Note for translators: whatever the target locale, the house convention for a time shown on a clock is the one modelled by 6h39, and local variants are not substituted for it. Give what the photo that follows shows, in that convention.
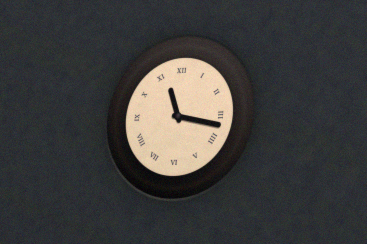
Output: 11h17
